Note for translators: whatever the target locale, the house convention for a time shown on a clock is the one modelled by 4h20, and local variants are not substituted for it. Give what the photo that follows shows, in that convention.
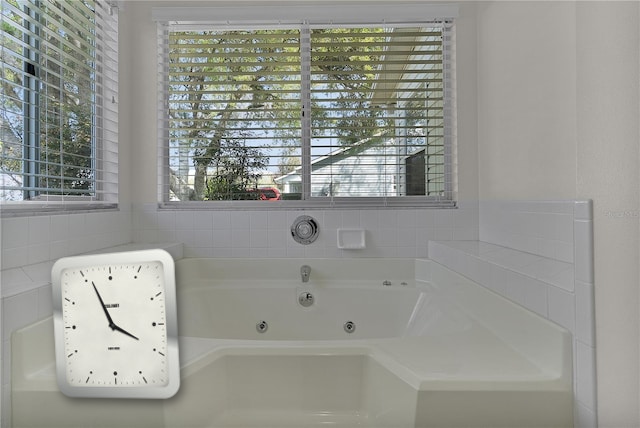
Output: 3h56
